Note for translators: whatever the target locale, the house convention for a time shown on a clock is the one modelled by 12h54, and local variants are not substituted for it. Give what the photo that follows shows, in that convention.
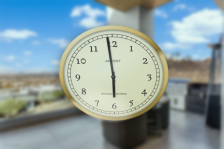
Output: 5h59
